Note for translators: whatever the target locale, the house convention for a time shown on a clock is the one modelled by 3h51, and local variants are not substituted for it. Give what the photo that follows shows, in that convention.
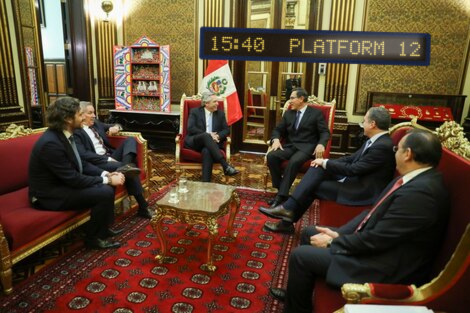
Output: 15h40
